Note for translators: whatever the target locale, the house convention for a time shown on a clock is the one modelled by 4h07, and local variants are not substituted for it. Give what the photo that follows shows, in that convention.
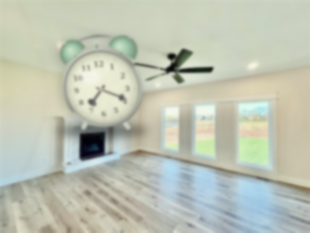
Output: 7h19
